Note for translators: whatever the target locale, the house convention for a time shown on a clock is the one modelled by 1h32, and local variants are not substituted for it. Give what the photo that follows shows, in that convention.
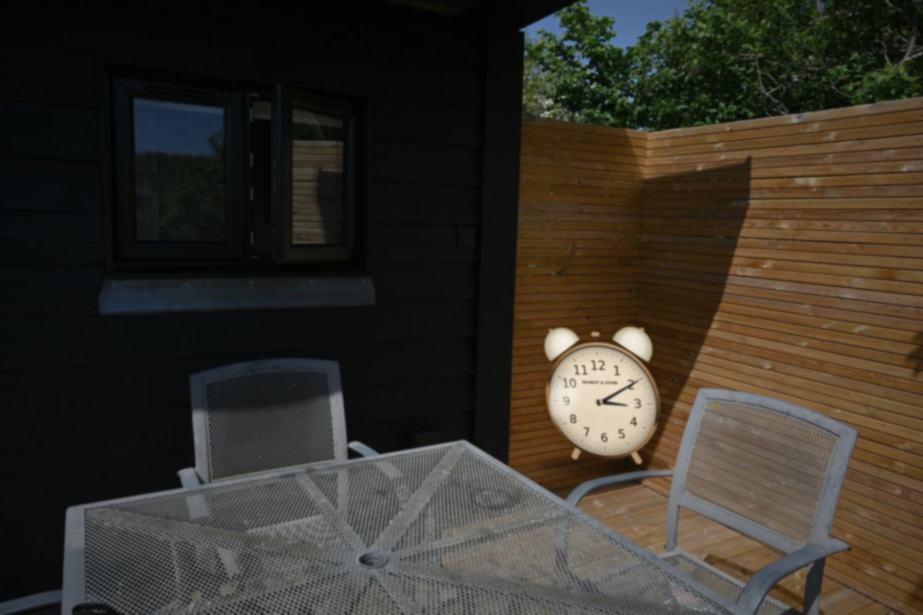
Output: 3h10
